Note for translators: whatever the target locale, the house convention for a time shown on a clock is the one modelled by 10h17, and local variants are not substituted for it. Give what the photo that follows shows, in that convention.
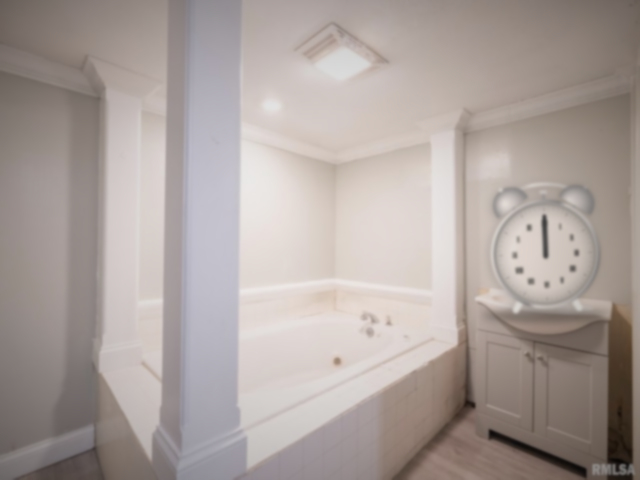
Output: 12h00
